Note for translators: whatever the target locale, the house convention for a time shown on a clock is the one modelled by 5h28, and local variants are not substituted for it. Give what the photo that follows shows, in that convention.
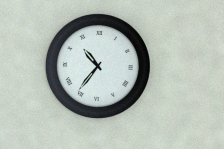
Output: 10h36
